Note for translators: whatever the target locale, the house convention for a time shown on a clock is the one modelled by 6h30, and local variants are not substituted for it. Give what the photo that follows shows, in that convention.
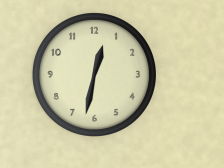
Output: 12h32
